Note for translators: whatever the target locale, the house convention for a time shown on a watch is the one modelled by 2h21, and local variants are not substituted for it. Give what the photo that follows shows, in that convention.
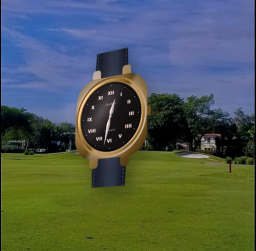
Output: 12h32
